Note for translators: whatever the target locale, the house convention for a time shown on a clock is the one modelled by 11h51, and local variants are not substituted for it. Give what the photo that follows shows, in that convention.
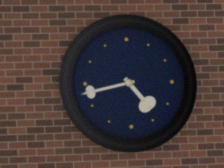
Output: 4h43
